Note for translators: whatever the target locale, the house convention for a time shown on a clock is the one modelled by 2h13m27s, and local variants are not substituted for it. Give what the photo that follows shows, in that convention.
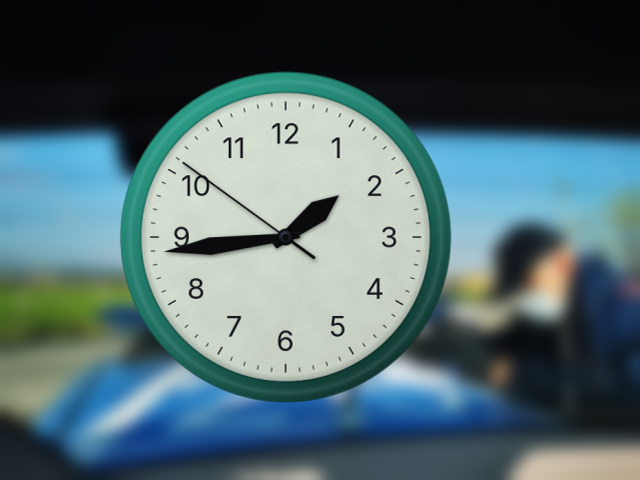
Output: 1h43m51s
